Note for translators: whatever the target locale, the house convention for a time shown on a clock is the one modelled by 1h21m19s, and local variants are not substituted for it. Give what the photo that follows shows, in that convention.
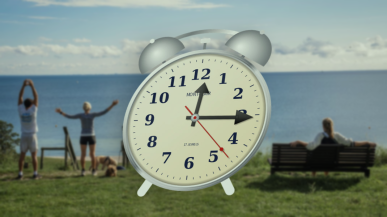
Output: 12h15m23s
